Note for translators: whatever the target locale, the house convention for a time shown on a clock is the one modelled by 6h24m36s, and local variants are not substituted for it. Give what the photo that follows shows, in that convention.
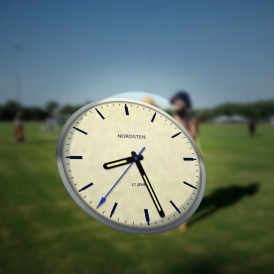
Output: 8h27m37s
